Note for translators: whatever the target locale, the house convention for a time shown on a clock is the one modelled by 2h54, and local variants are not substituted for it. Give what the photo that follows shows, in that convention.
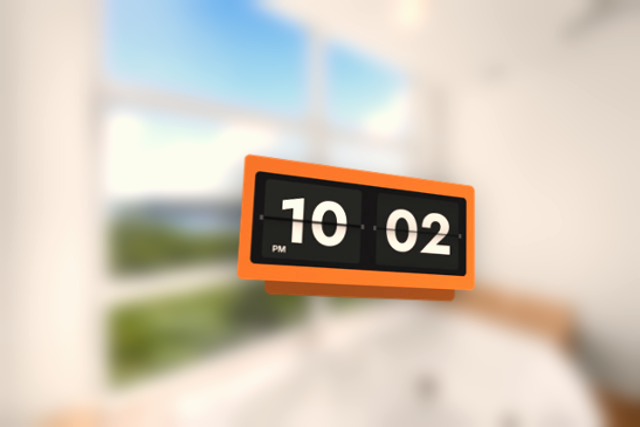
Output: 10h02
